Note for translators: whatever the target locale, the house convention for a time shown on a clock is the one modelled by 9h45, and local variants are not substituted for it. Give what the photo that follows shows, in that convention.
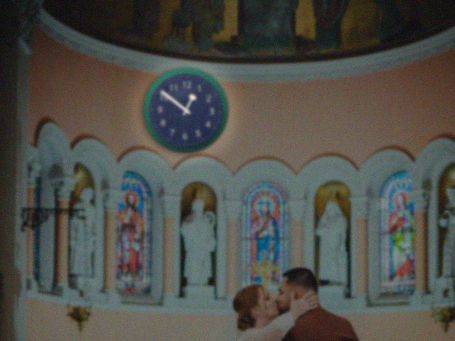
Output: 12h51
